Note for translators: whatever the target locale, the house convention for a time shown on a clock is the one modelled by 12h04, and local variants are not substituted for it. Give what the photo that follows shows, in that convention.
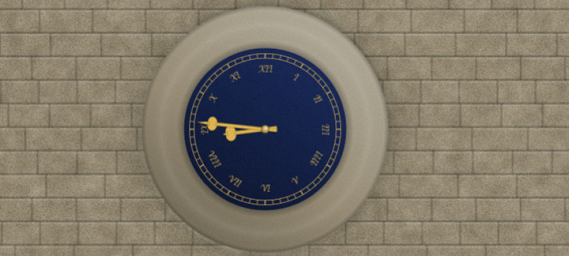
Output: 8h46
